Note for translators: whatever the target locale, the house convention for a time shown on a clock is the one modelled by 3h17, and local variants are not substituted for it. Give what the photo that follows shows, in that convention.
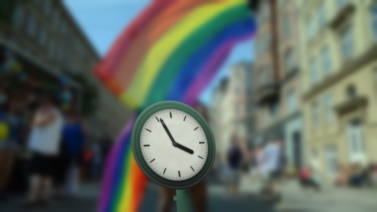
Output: 3h56
